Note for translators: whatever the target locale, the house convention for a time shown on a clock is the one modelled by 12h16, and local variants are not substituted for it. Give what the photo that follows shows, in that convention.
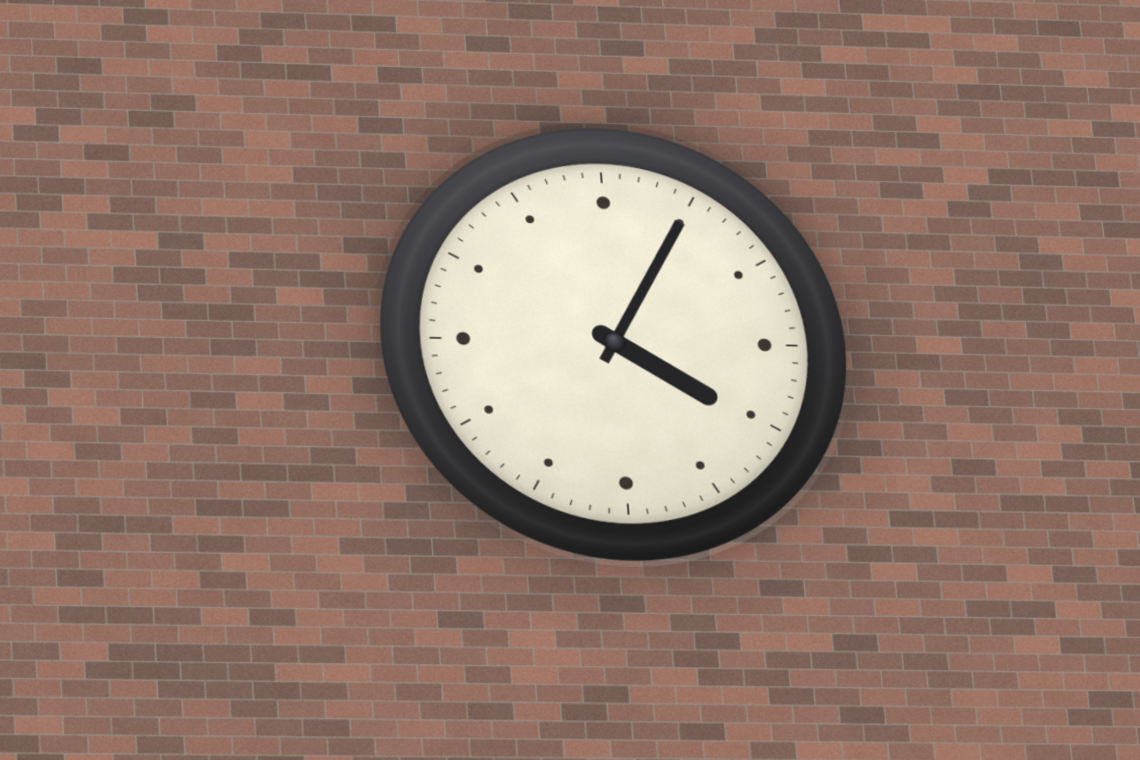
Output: 4h05
